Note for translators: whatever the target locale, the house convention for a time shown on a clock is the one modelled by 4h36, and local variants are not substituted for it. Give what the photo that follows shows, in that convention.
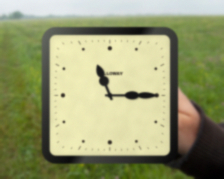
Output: 11h15
